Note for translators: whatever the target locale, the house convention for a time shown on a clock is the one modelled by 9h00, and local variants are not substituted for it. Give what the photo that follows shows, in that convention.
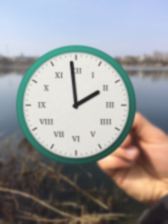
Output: 1h59
